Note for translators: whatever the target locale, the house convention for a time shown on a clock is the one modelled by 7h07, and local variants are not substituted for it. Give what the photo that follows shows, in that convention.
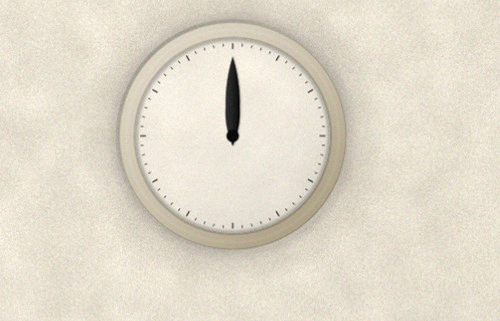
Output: 12h00
